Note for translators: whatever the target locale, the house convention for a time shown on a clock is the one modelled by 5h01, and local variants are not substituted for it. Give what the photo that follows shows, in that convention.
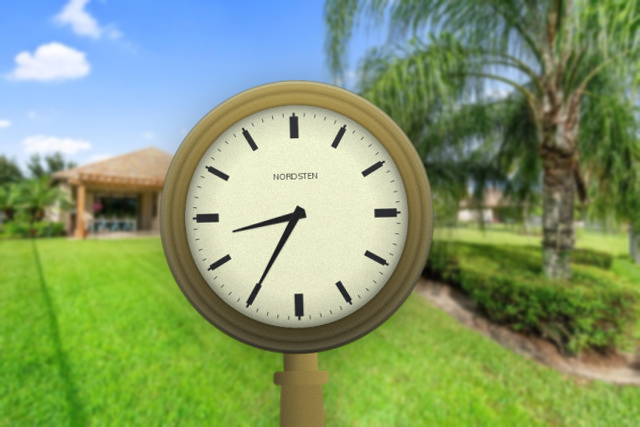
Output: 8h35
